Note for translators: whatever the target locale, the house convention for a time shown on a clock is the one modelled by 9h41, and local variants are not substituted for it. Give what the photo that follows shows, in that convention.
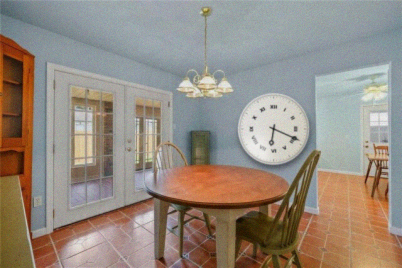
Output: 6h19
